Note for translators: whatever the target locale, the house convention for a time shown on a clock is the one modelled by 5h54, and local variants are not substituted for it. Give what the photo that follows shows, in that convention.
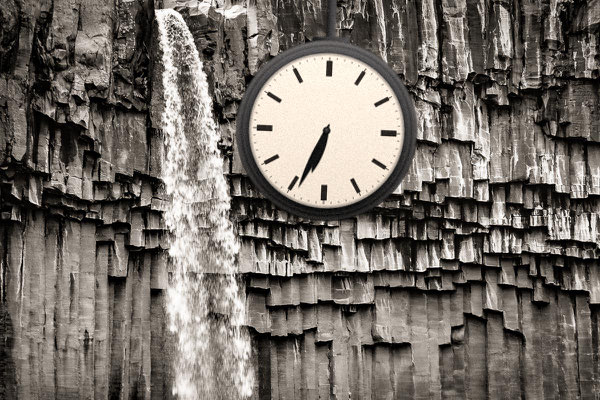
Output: 6h34
